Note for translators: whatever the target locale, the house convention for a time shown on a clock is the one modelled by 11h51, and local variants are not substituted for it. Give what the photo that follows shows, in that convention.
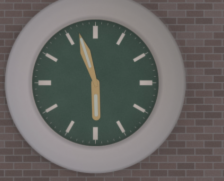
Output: 5h57
